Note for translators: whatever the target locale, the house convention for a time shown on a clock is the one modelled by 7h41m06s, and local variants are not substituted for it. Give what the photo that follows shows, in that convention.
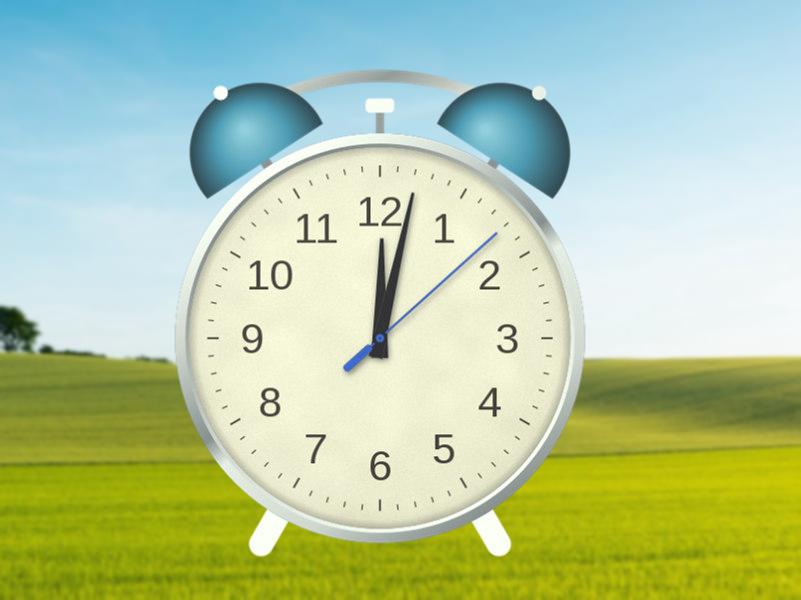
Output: 12h02m08s
